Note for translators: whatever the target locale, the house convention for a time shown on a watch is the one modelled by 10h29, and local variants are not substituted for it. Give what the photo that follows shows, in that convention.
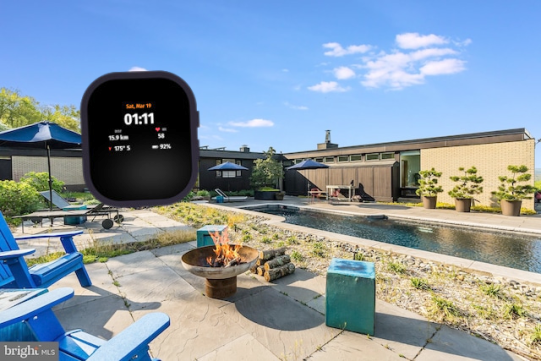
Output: 1h11
